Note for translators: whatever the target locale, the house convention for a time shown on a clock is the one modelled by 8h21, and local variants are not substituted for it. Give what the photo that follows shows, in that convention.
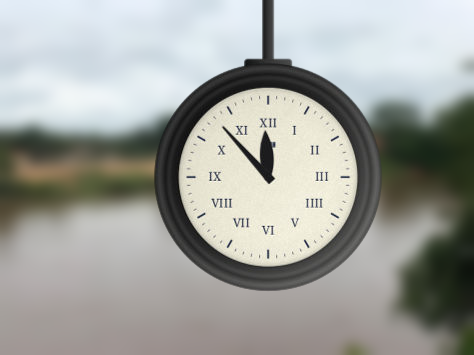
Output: 11h53
